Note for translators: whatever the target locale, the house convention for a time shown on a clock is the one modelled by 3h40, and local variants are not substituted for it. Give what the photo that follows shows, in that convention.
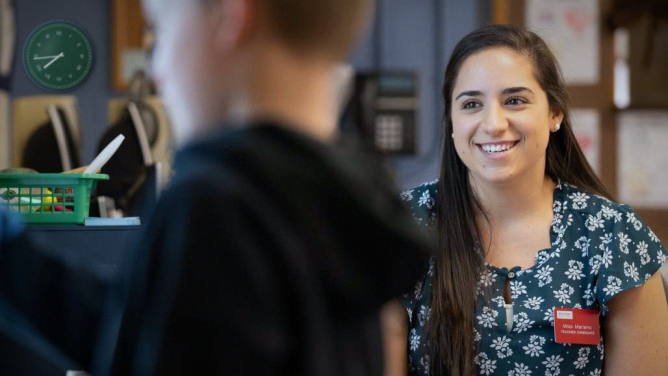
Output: 7h44
